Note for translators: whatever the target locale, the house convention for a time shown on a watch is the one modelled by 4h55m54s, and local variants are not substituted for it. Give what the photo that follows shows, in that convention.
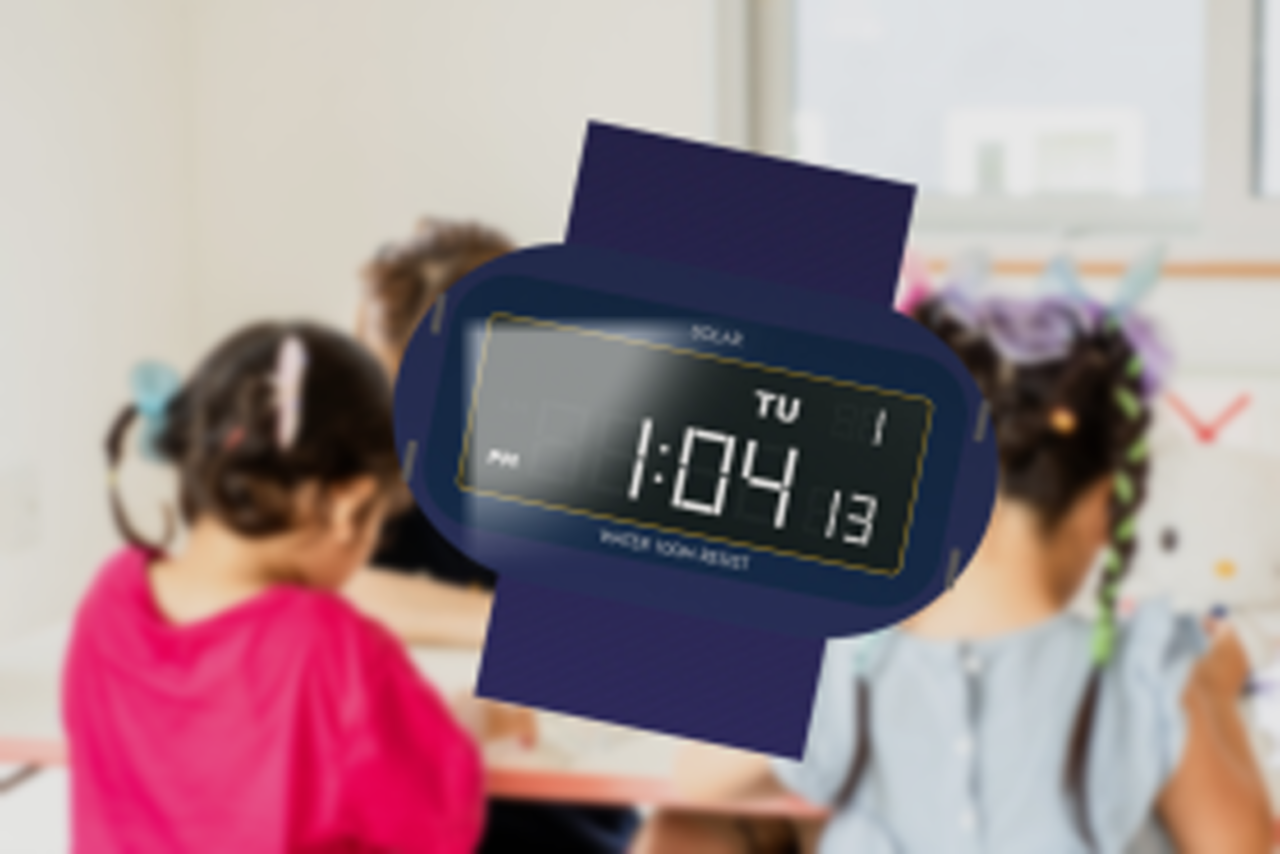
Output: 1h04m13s
